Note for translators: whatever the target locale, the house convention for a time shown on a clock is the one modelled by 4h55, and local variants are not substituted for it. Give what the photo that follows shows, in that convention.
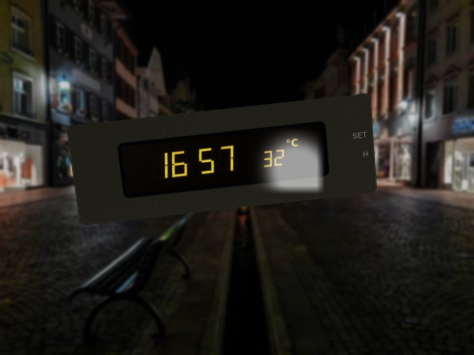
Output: 16h57
